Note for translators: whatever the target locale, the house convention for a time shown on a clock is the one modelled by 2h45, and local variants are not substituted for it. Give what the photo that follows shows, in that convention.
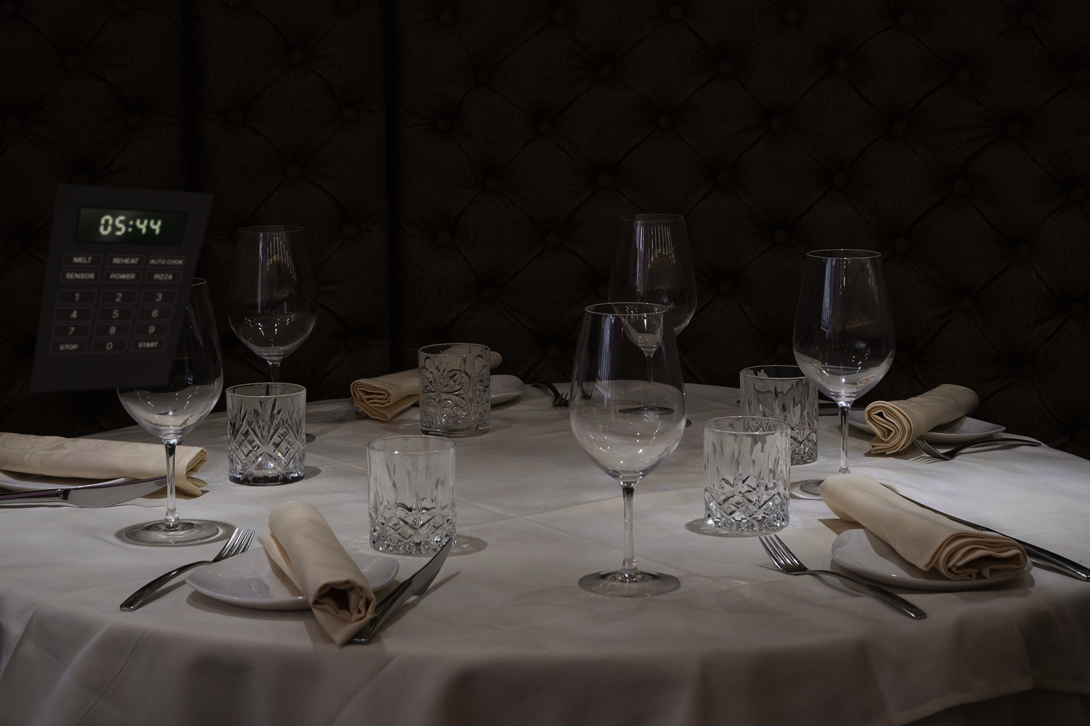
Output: 5h44
